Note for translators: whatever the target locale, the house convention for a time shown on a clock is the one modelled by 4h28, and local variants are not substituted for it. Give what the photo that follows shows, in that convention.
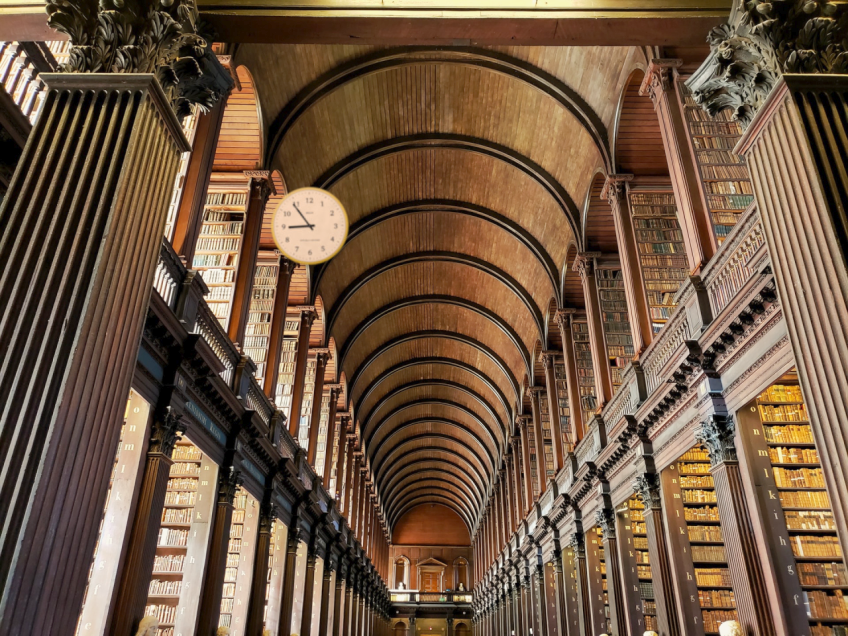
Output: 8h54
